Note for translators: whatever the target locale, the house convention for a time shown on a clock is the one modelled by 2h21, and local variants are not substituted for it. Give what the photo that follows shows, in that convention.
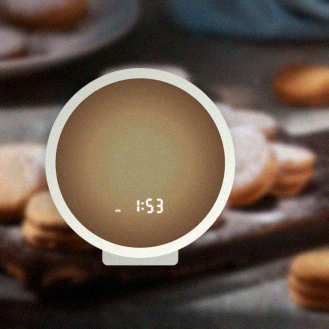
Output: 1h53
